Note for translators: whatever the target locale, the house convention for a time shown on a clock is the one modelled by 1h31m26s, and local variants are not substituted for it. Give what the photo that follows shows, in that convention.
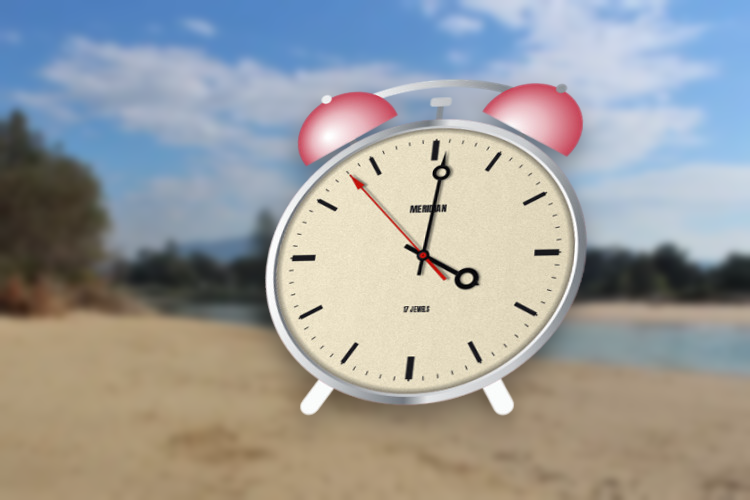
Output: 4h00m53s
